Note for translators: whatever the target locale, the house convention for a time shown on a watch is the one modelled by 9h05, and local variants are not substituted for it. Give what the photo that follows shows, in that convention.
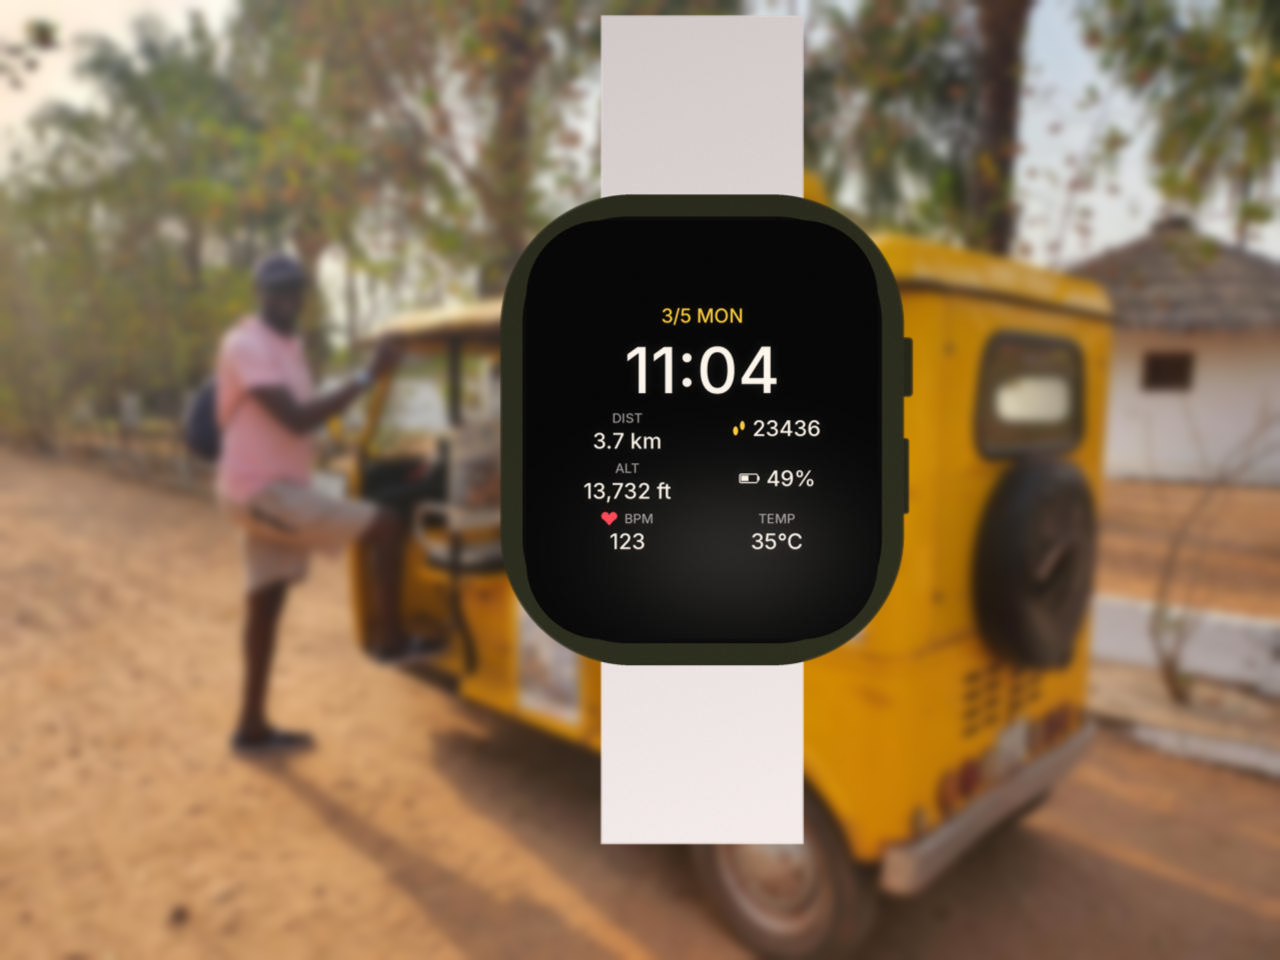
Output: 11h04
